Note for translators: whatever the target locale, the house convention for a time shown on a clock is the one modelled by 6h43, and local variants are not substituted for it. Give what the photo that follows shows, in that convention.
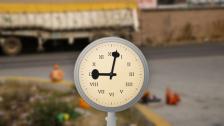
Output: 9h02
